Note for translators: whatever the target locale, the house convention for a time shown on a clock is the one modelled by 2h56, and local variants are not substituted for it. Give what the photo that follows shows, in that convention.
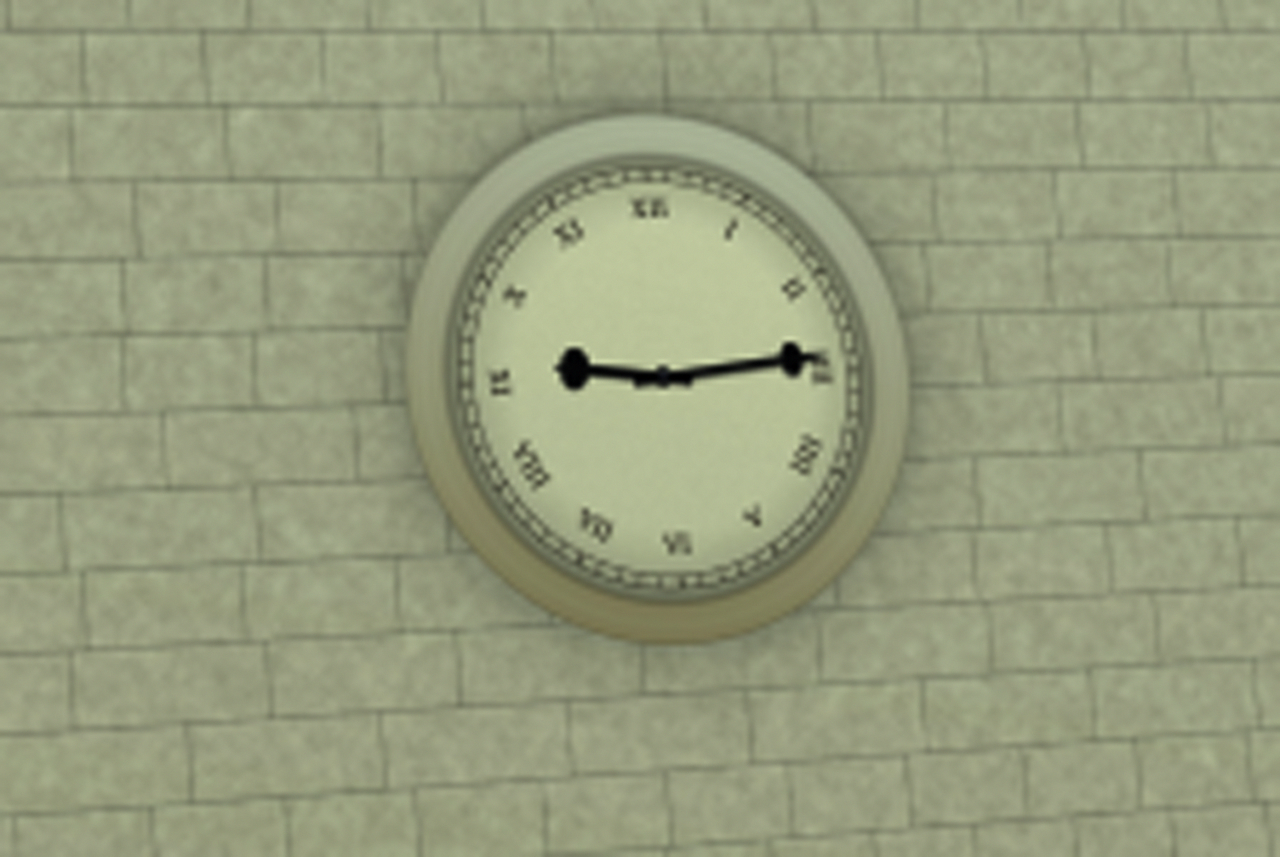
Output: 9h14
